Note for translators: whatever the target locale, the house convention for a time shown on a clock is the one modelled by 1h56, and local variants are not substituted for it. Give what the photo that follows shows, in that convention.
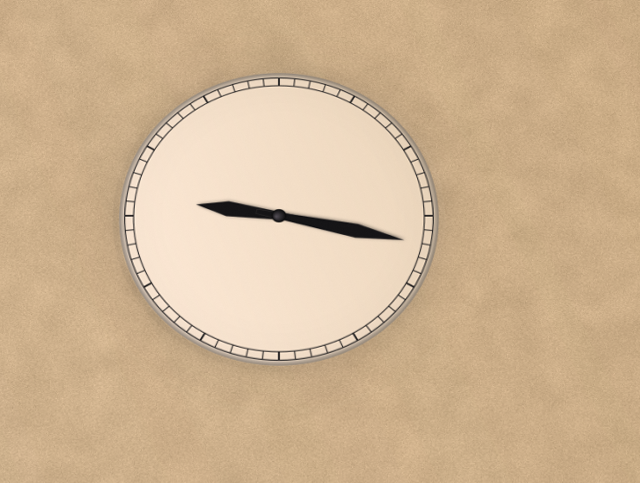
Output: 9h17
